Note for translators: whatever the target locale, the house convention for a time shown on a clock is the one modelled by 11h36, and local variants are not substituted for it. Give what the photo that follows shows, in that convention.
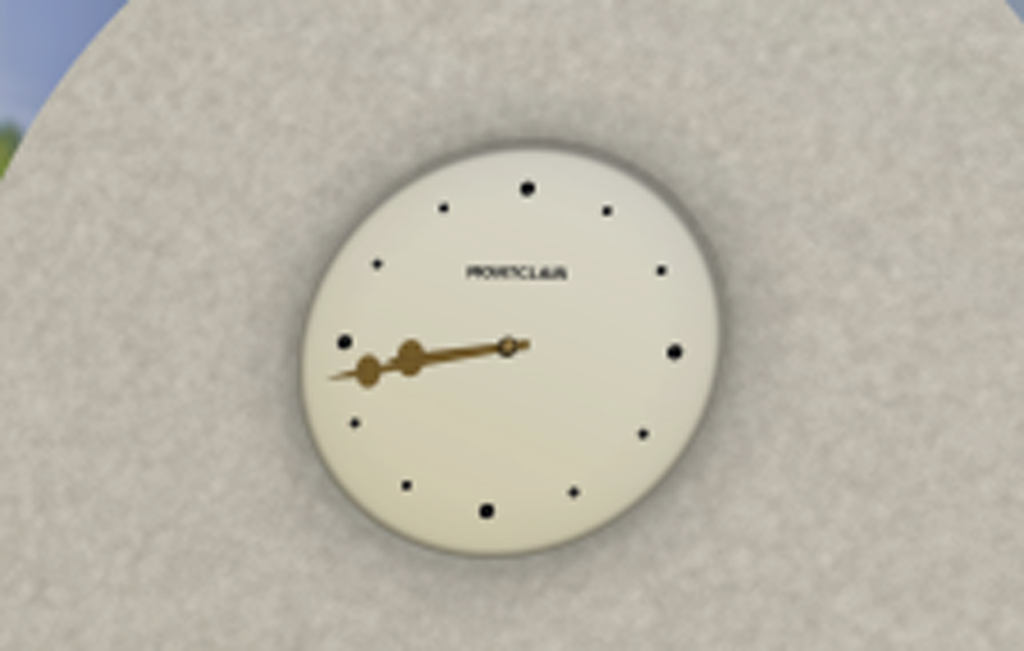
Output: 8h43
